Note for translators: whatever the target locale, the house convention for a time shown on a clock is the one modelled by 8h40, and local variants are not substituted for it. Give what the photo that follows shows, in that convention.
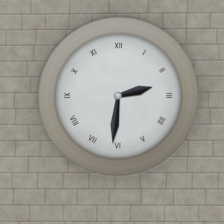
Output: 2h31
